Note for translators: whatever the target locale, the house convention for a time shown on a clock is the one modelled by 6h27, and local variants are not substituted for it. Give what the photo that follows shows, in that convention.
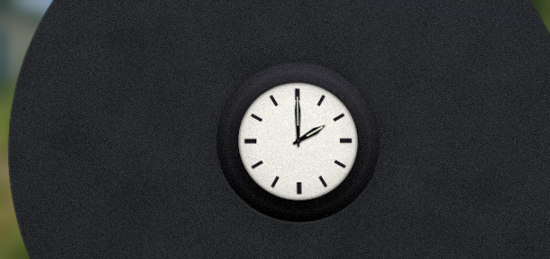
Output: 2h00
